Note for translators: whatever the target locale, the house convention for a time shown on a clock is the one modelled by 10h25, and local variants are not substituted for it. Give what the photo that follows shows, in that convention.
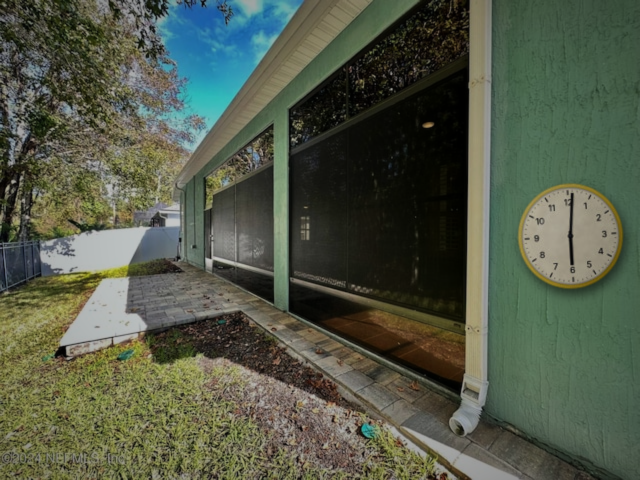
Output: 6h01
